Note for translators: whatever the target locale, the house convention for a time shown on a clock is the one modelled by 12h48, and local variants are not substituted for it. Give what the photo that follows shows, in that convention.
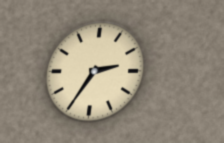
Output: 2h35
